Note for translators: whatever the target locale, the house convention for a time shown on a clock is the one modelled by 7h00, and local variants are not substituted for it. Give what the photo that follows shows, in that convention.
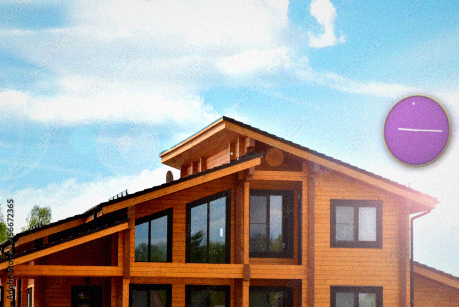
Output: 9h16
